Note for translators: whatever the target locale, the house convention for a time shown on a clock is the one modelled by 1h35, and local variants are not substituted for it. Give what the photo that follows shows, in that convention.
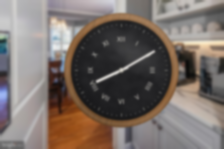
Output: 8h10
